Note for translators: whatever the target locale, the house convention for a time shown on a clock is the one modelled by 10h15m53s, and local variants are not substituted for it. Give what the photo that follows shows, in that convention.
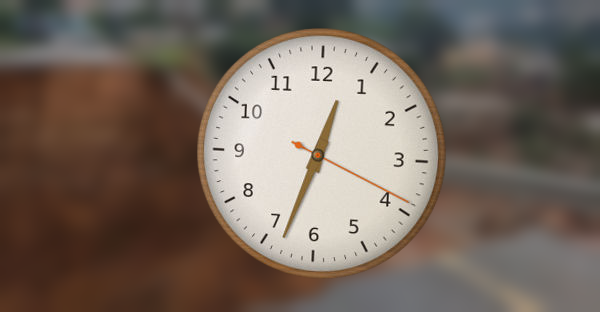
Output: 12h33m19s
